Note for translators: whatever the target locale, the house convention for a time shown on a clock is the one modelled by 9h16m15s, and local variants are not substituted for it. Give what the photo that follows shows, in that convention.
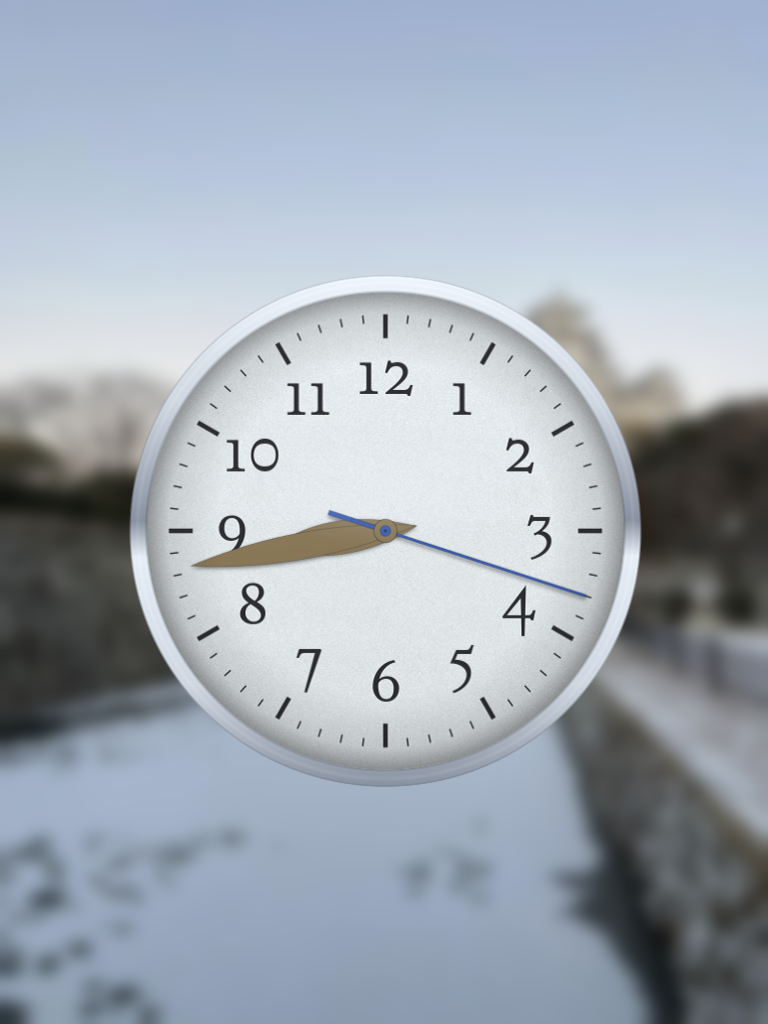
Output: 8h43m18s
